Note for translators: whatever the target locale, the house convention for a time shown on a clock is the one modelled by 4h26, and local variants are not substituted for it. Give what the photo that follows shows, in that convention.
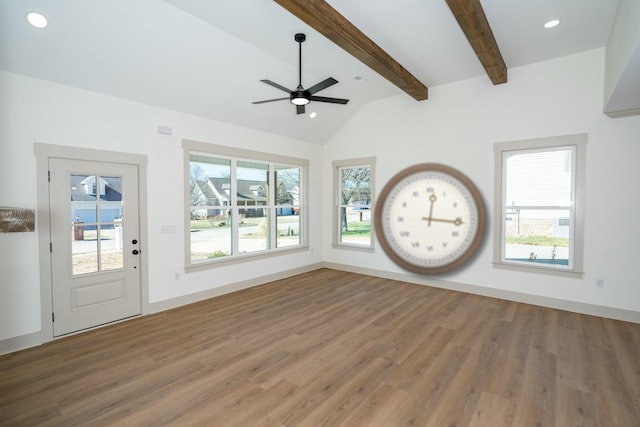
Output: 12h16
